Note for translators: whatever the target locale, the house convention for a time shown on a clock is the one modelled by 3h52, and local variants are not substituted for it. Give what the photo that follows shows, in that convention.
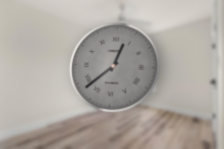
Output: 12h38
